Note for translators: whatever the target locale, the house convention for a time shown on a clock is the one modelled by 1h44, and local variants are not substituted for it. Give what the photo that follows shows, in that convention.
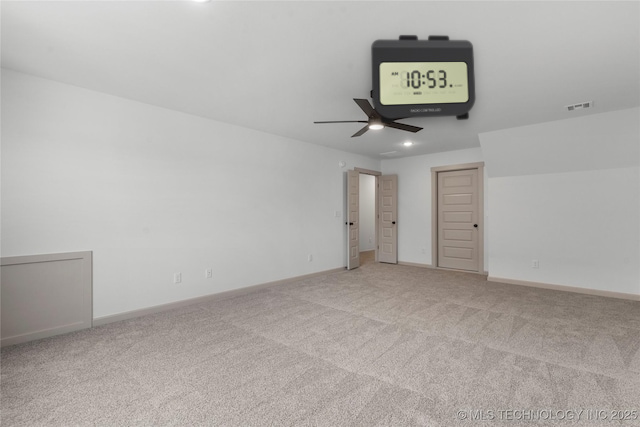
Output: 10h53
